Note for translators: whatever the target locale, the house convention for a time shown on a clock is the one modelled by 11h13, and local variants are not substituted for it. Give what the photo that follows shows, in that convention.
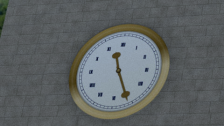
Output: 11h26
